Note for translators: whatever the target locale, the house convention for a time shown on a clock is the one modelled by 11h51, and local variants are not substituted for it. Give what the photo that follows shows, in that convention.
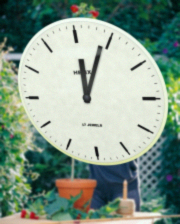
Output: 12h04
